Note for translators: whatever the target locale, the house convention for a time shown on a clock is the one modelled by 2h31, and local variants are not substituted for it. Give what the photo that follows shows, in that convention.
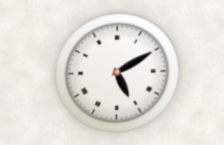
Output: 5h10
